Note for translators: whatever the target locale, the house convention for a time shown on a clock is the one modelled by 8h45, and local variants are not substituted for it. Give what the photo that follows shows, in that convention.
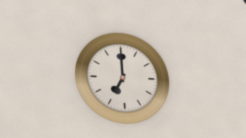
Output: 7h00
